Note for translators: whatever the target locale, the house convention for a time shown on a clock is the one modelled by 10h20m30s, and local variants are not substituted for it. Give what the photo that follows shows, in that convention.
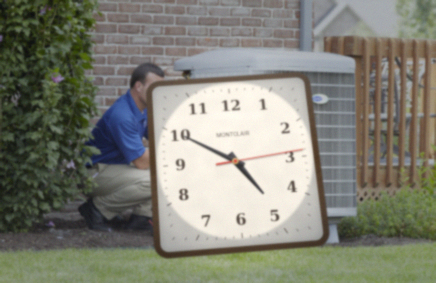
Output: 4h50m14s
